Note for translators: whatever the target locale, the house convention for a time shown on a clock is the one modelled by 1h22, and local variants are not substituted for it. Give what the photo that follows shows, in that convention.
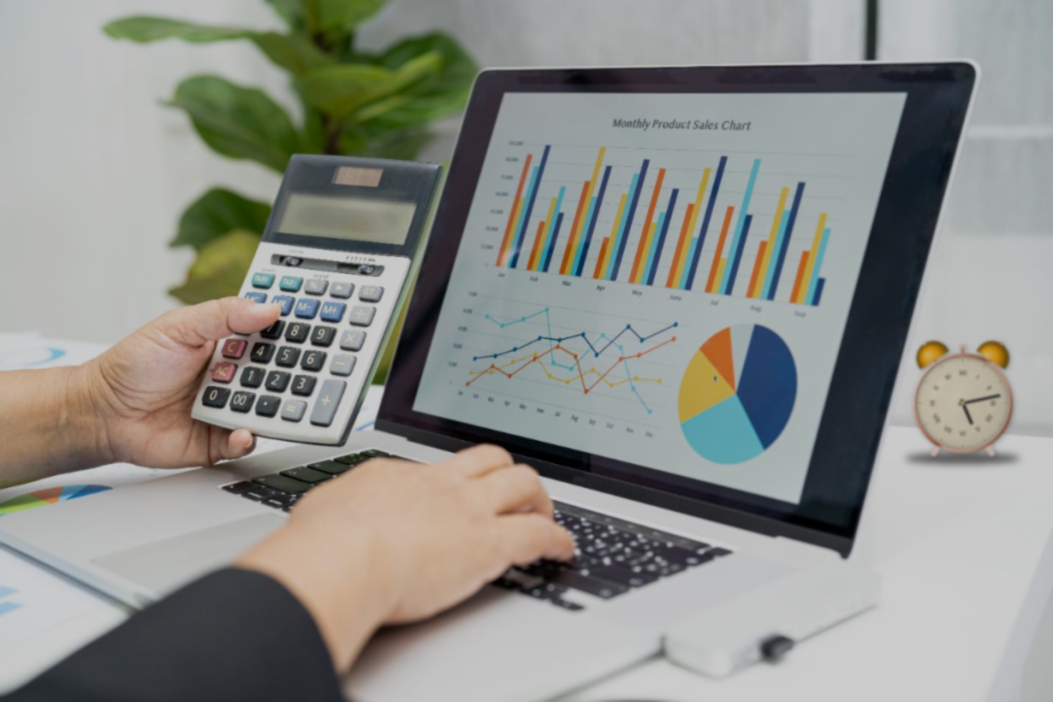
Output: 5h13
